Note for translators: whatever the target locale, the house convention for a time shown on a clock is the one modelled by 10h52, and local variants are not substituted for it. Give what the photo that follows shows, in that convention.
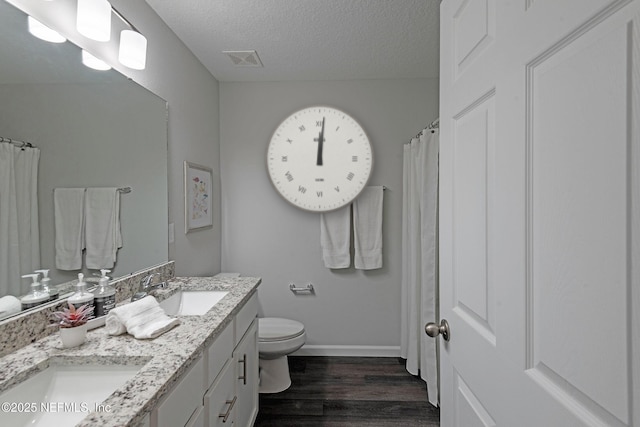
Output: 12h01
